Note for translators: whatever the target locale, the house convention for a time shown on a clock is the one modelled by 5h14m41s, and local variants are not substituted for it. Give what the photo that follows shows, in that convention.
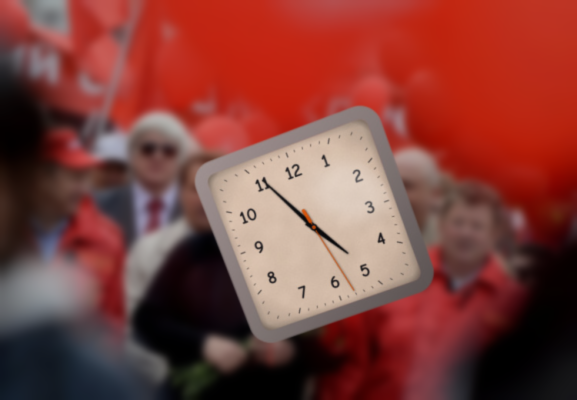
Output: 4h55m28s
